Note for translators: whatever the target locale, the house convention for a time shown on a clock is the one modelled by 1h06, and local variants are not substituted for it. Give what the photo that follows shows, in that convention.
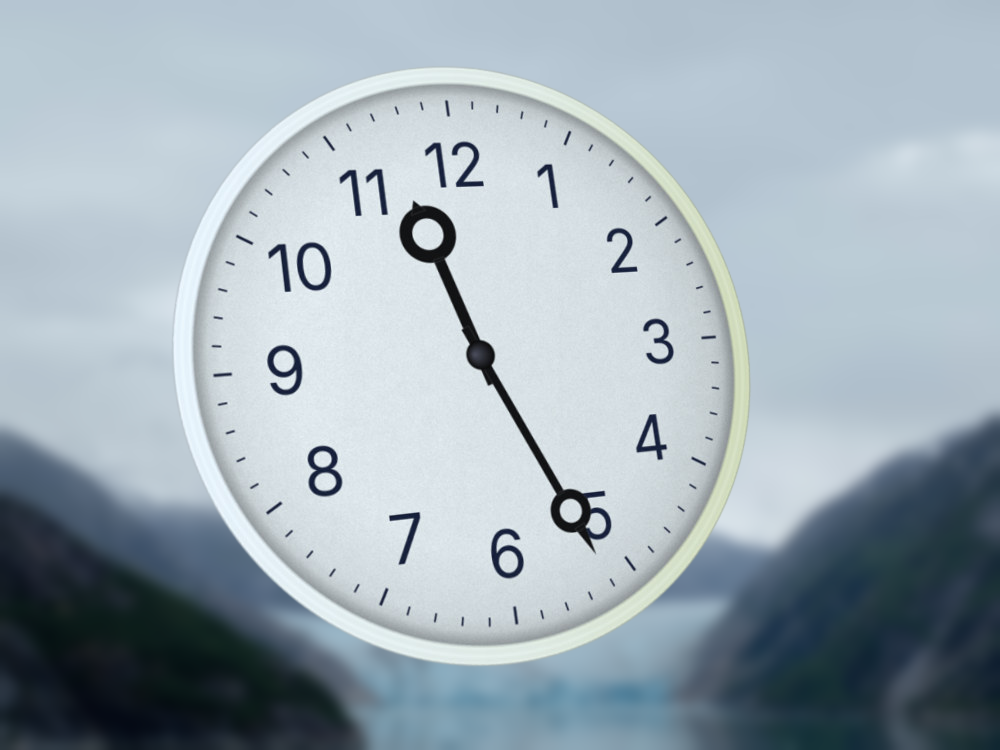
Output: 11h26
